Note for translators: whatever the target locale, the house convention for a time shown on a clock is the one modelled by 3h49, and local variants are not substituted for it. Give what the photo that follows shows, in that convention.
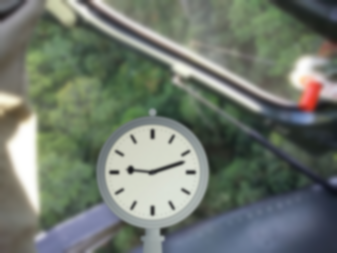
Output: 9h12
